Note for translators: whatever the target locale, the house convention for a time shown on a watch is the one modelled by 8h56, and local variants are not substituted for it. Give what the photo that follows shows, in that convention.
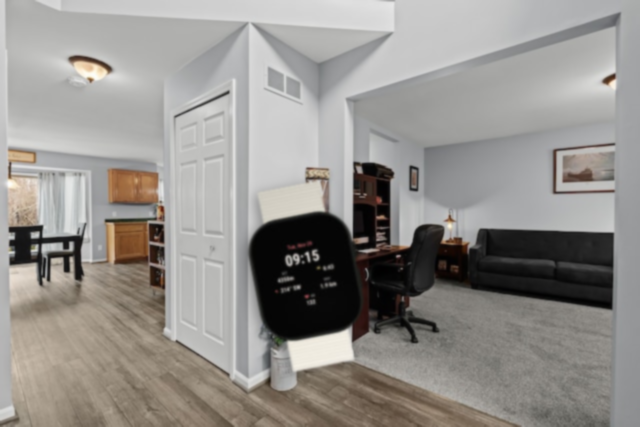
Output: 9h15
